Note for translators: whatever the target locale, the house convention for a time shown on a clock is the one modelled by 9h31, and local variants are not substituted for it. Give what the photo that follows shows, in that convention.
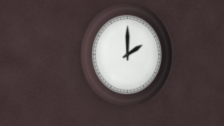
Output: 2h00
